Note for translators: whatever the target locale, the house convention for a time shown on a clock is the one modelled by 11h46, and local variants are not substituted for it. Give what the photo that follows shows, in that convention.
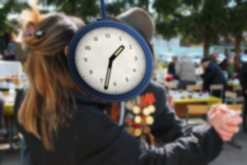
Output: 1h33
